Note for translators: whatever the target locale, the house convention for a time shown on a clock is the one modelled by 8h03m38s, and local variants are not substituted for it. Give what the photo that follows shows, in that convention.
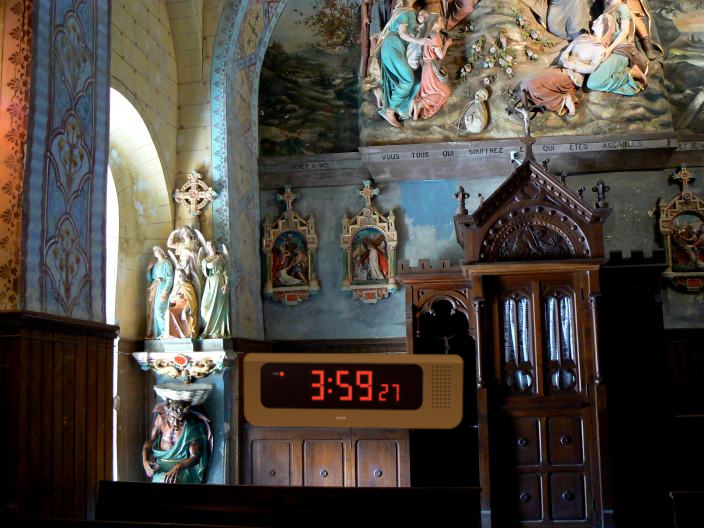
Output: 3h59m27s
